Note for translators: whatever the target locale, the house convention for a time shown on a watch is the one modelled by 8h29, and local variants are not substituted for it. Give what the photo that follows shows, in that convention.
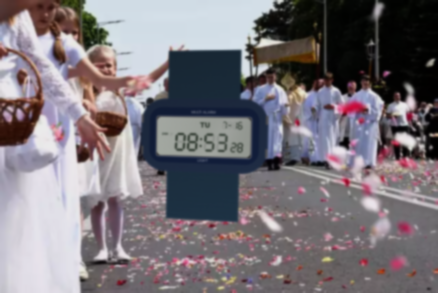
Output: 8h53
